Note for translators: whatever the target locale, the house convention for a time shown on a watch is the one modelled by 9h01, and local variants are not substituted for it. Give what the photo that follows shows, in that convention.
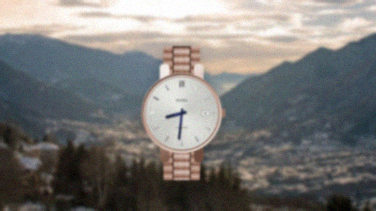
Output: 8h31
